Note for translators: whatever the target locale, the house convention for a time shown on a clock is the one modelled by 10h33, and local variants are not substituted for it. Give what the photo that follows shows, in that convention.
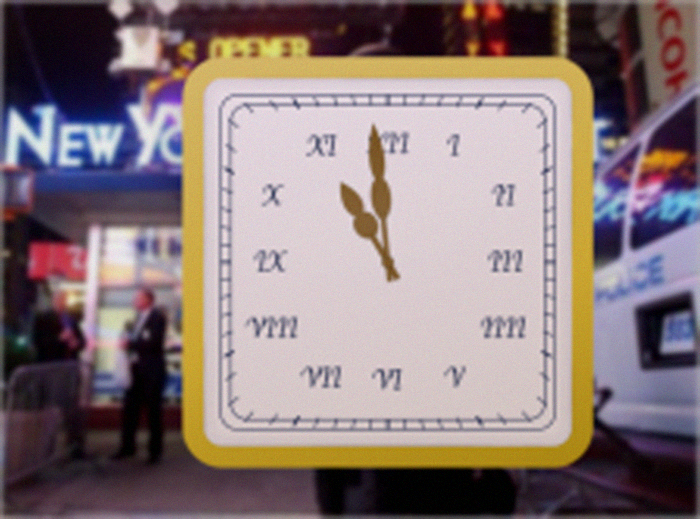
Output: 10h59
